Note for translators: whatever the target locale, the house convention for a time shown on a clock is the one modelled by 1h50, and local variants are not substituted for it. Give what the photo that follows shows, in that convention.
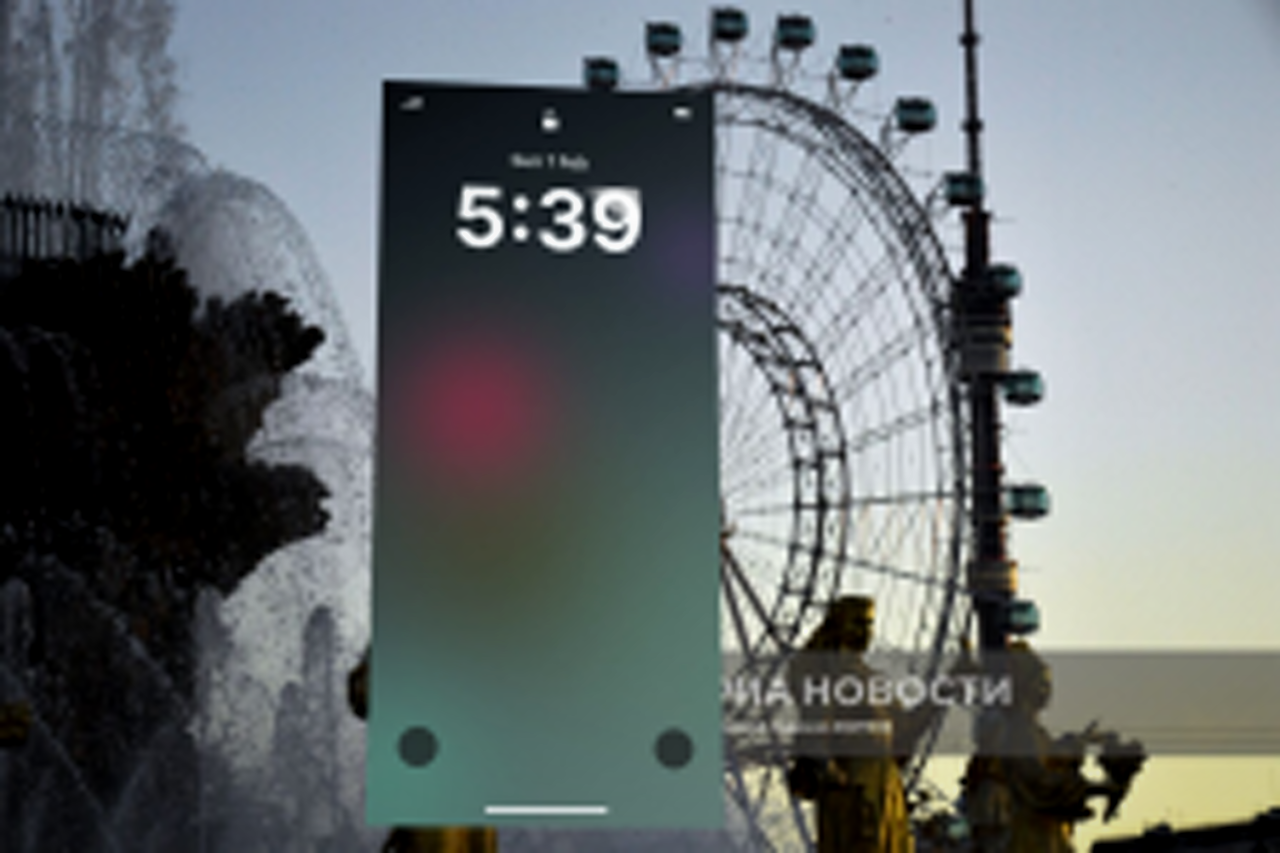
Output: 5h39
